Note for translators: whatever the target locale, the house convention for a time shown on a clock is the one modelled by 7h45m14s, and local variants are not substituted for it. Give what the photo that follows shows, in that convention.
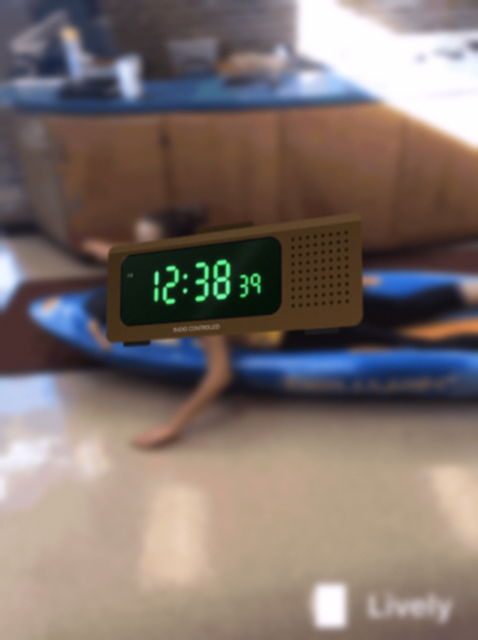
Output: 12h38m39s
